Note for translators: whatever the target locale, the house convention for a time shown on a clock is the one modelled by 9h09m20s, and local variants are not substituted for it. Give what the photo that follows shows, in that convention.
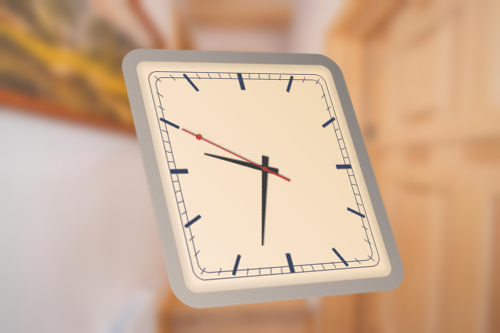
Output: 9h32m50s
